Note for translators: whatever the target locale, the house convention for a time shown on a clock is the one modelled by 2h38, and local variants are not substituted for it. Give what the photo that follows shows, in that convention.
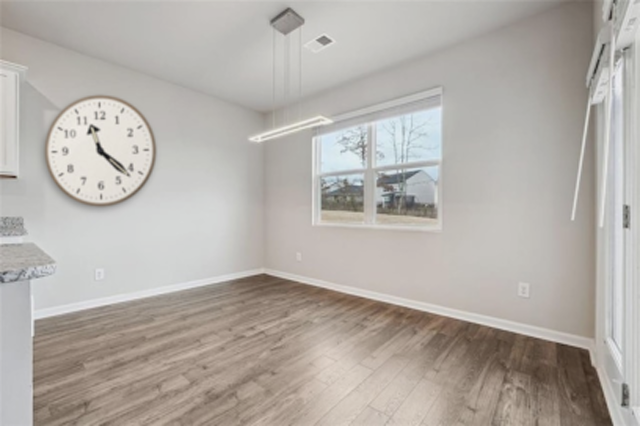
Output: 11h22
